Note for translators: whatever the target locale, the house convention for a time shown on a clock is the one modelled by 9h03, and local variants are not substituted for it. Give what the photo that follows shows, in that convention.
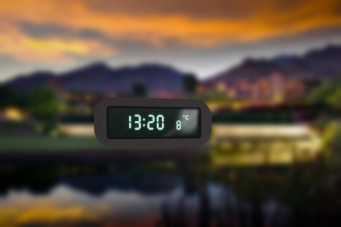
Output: 13h20
